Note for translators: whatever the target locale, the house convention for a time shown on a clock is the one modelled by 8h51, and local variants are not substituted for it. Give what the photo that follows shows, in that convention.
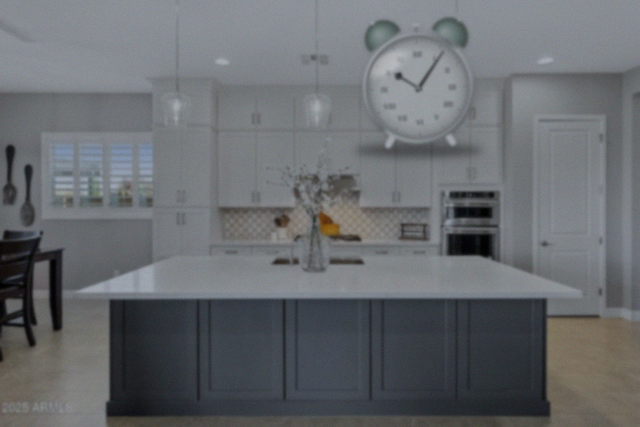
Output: 10h06
